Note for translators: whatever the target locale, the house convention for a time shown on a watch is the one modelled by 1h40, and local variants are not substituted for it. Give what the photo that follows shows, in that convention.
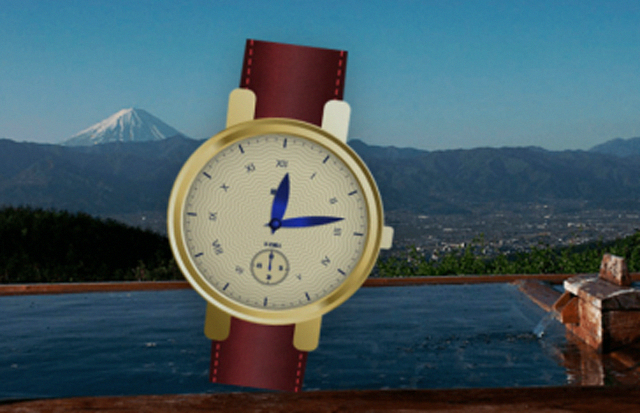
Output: 12h13
